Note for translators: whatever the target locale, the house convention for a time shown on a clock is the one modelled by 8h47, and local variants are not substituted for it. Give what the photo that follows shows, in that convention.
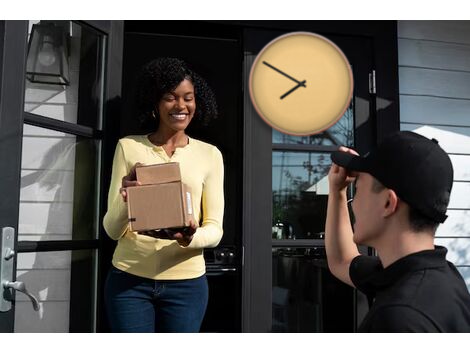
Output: 7h50
